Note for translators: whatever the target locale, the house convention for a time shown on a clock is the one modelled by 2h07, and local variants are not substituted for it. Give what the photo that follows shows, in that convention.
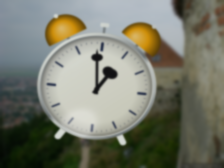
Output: 12h59
